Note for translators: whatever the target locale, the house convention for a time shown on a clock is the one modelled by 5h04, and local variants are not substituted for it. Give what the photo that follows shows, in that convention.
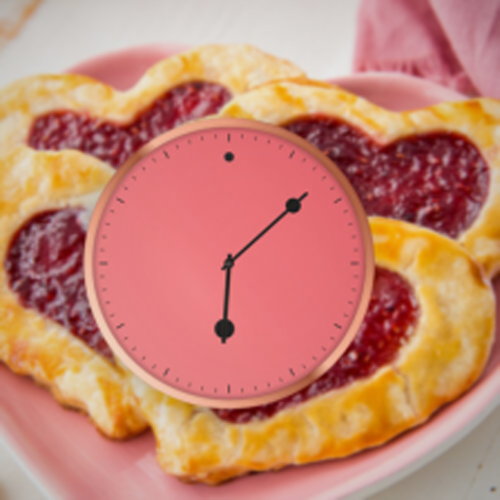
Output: 6h08
